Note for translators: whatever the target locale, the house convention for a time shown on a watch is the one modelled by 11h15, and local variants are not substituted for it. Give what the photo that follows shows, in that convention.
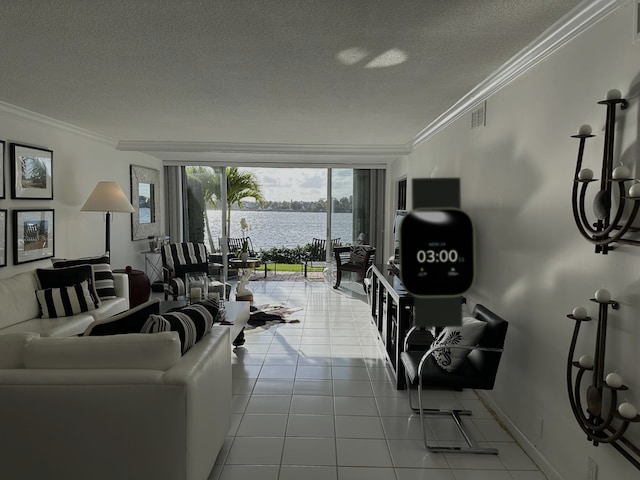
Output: 3h00
